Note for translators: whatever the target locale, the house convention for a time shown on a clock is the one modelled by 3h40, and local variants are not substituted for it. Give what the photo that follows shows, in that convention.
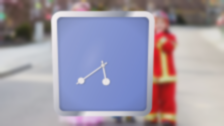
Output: 5h39
